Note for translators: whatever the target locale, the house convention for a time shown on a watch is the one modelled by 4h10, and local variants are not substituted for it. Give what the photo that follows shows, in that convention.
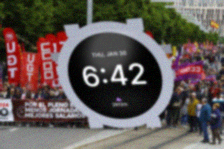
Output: 6h42
